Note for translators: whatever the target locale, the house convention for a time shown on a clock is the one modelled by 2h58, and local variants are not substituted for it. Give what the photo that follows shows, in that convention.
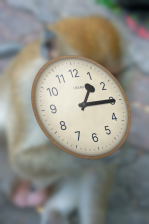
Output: 1h15
